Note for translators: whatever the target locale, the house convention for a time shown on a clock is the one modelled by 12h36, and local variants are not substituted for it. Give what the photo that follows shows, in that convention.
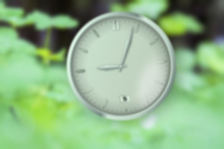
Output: 9h04
